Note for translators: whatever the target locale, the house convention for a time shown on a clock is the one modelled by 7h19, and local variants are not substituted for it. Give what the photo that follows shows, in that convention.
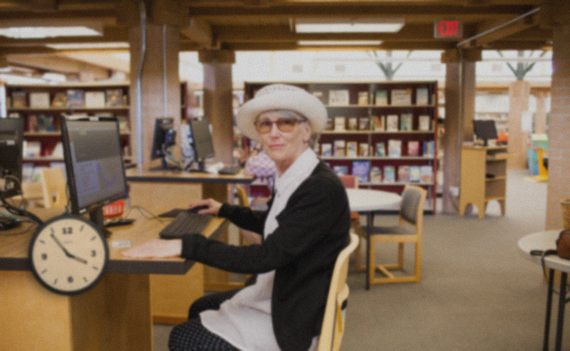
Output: 3h54
